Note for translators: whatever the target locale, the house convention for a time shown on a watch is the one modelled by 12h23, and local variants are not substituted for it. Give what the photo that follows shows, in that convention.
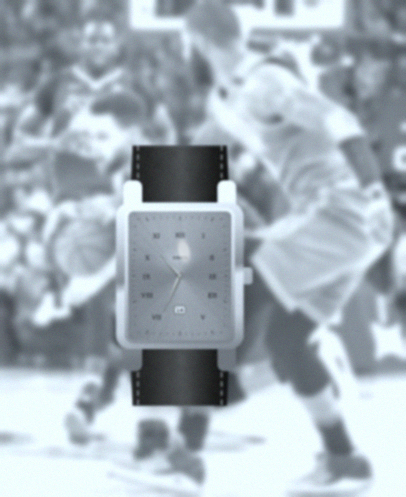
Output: 10h34
